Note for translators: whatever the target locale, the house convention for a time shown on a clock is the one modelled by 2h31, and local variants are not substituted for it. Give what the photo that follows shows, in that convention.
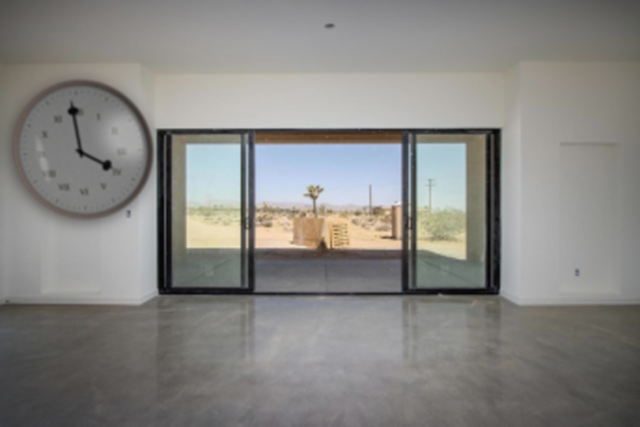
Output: 3h59
